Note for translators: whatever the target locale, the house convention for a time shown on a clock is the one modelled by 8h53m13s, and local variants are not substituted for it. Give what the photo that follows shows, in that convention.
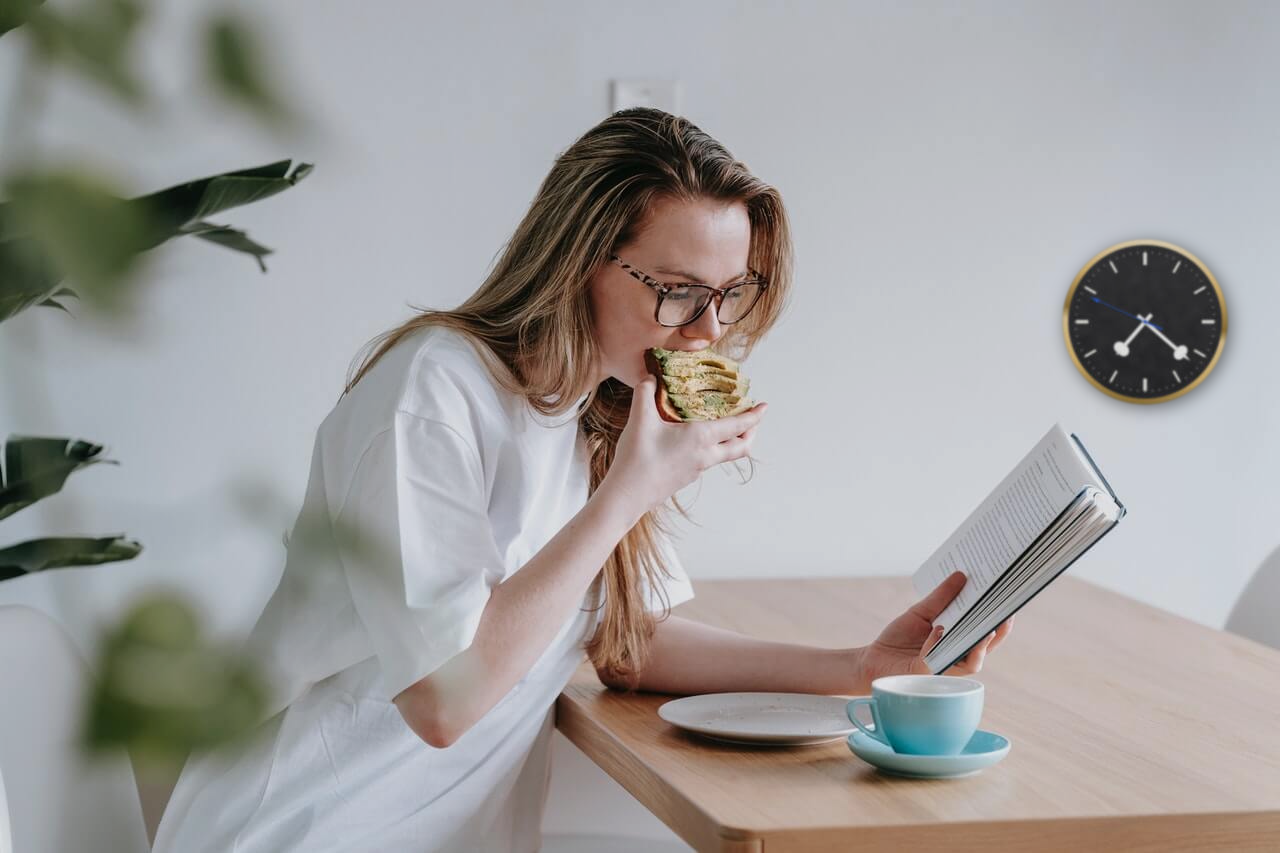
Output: 7h21m49s
